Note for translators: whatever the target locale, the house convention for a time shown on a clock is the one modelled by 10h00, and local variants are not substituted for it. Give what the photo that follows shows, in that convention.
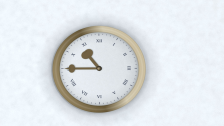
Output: 10h45
